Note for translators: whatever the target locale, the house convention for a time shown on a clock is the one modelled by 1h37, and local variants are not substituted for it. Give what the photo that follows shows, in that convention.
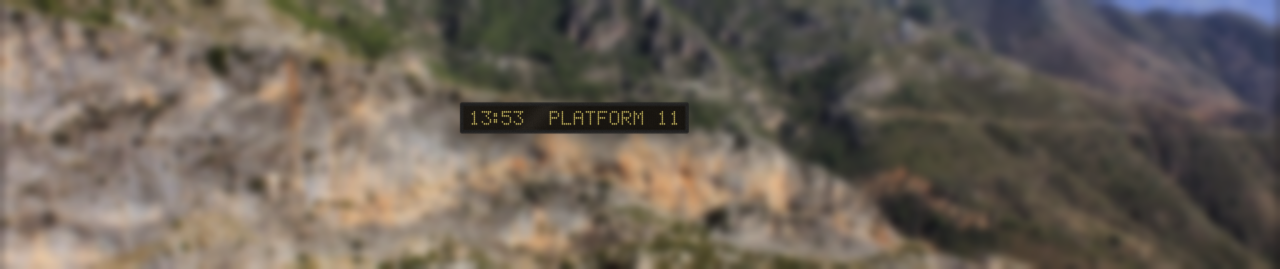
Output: 13h53
